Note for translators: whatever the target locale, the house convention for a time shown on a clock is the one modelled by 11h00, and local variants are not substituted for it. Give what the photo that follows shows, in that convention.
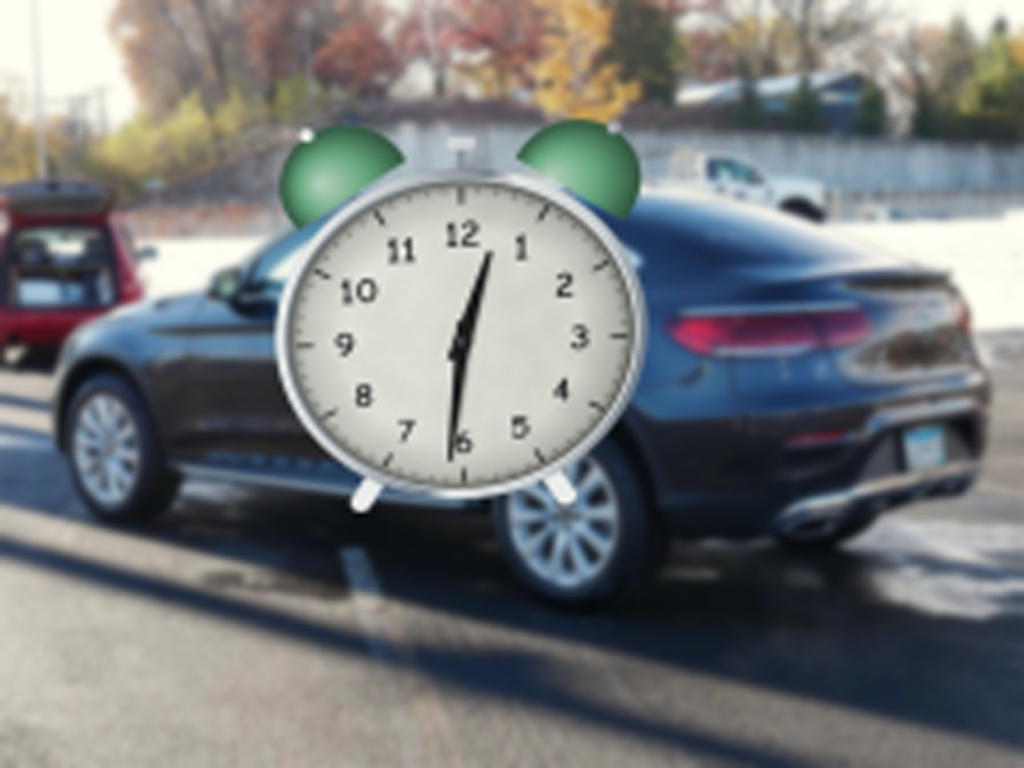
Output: 12h31
